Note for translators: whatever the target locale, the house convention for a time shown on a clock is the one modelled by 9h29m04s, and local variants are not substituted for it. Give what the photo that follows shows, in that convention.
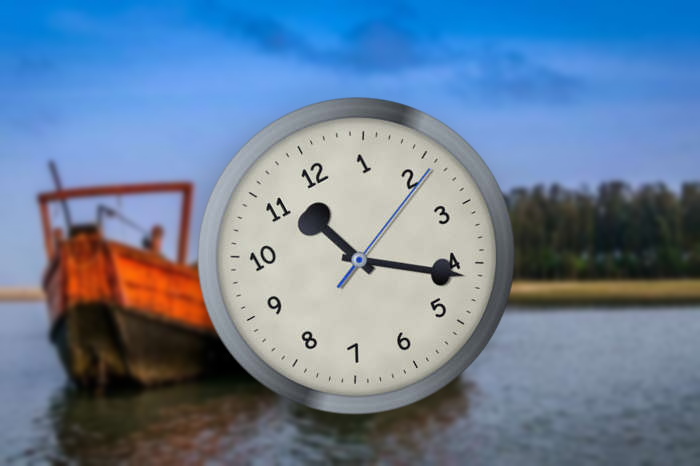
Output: 11h21m11s
